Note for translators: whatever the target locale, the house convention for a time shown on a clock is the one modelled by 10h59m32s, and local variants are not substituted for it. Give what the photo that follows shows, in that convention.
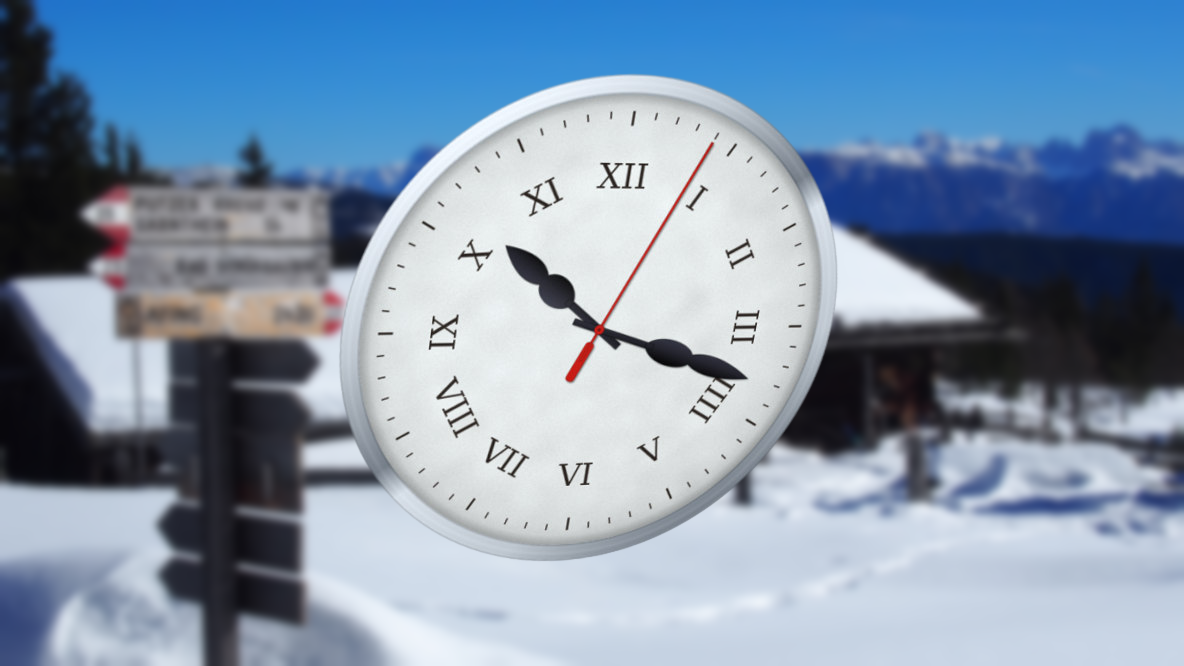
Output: 10h18m04s
